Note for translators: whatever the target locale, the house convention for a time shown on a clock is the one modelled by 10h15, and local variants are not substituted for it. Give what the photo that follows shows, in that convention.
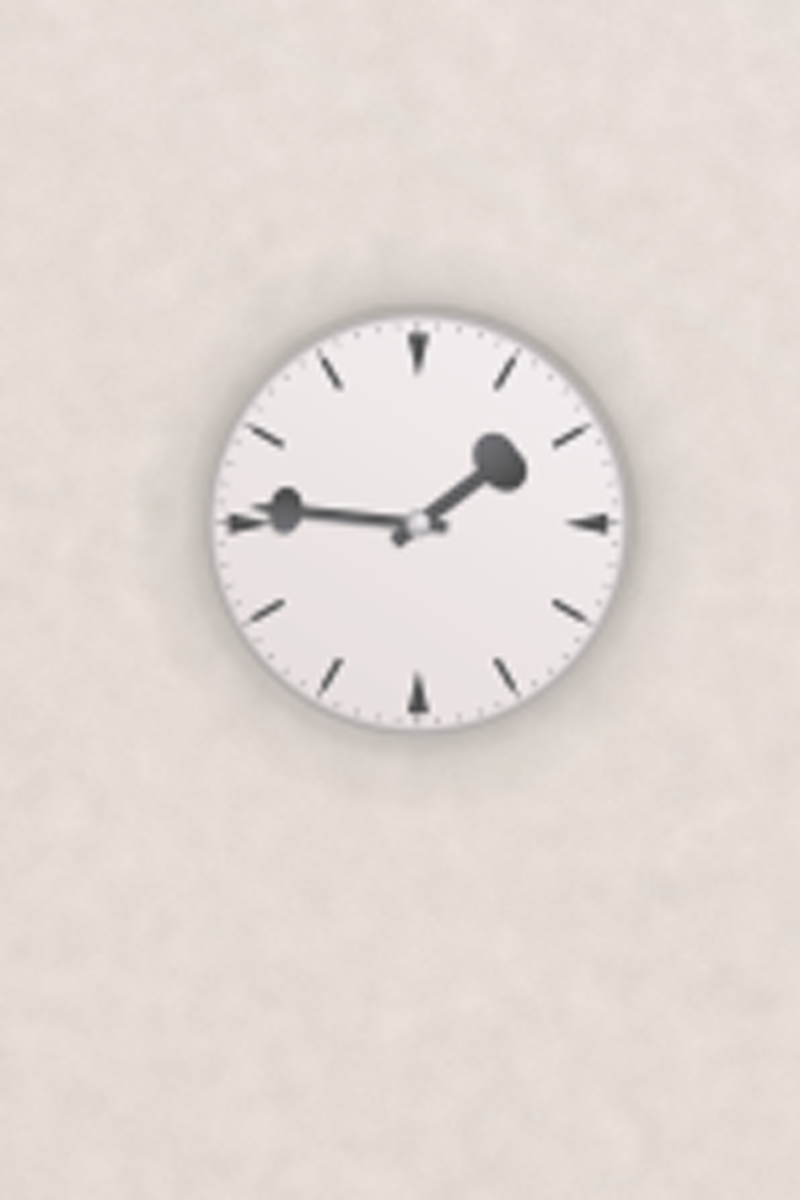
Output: 1h46
